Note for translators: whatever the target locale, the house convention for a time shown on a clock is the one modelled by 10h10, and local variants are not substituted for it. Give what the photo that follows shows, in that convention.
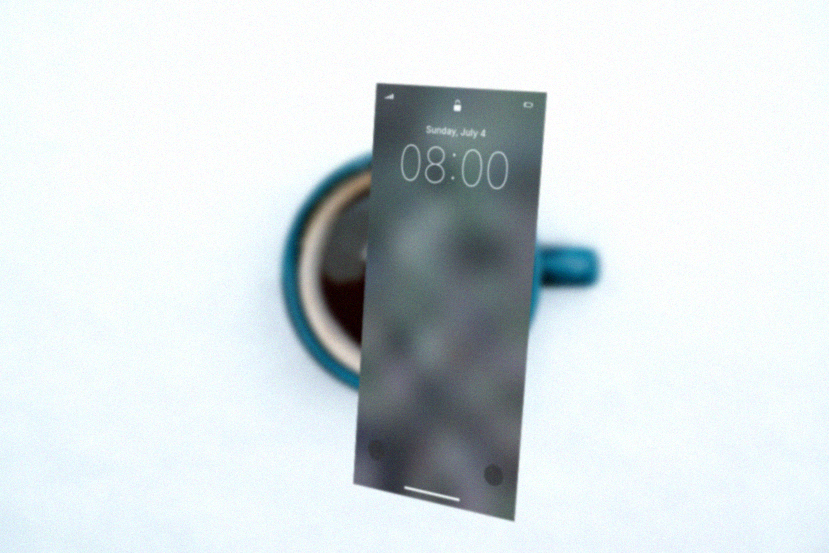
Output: 8h00
